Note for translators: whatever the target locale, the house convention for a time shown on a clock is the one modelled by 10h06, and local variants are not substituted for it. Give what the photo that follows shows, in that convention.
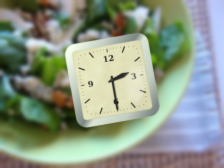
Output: 2h30
